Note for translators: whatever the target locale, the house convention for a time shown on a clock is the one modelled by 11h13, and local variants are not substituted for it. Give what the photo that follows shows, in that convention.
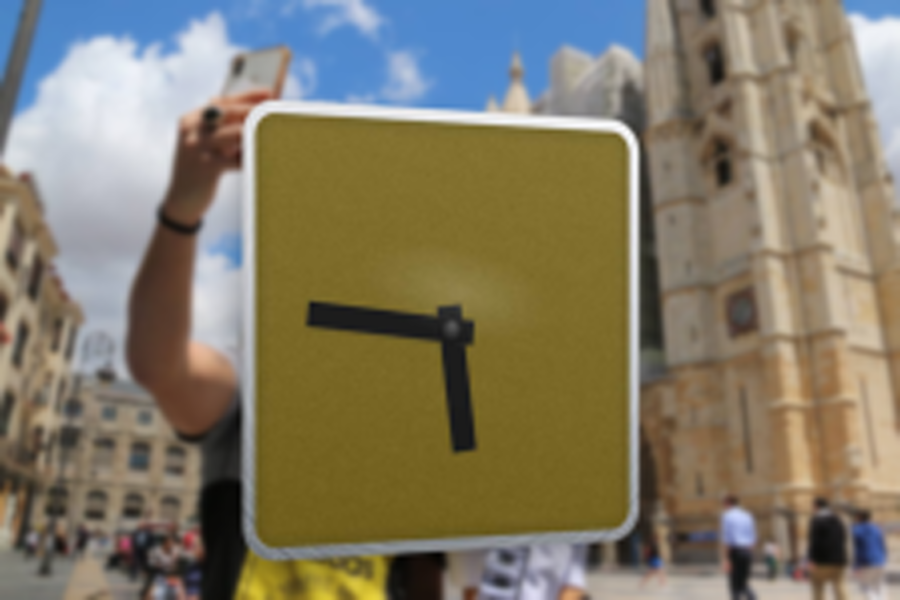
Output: 5h46
